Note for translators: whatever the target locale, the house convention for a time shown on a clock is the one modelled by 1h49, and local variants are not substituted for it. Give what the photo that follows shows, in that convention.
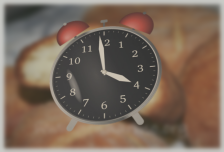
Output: 3h59
